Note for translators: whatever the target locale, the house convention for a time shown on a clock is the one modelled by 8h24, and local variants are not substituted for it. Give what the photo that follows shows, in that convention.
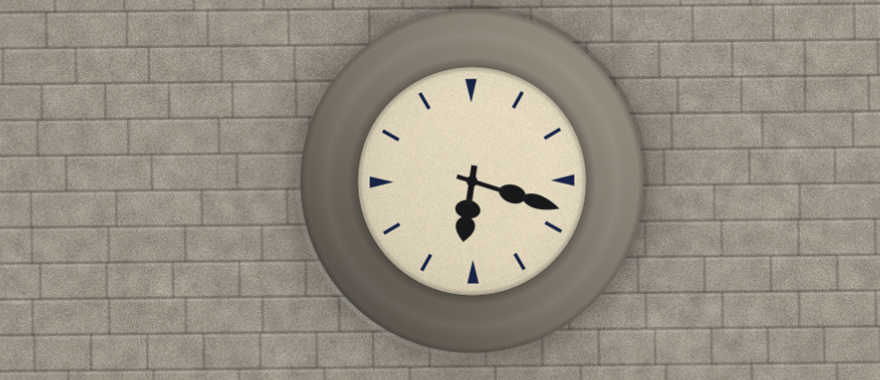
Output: 6h18
